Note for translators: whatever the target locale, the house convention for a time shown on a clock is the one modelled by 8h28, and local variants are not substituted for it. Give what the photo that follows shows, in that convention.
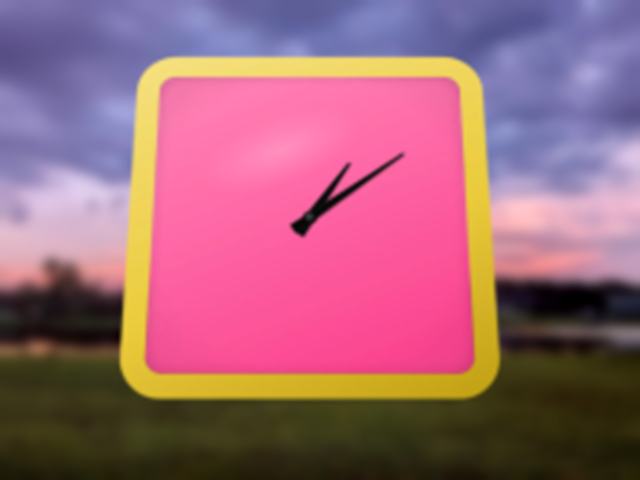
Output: 1h09
